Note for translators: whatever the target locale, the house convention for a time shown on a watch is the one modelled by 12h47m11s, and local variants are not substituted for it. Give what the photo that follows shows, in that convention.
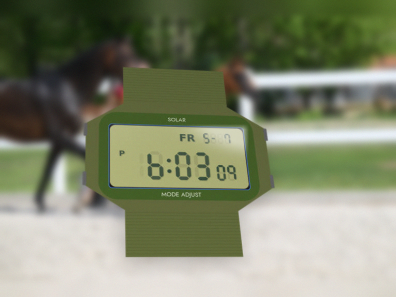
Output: 6h03m09s
